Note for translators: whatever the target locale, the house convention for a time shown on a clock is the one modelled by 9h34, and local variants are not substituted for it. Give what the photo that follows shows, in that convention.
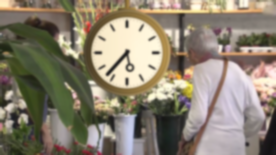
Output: 5h37
